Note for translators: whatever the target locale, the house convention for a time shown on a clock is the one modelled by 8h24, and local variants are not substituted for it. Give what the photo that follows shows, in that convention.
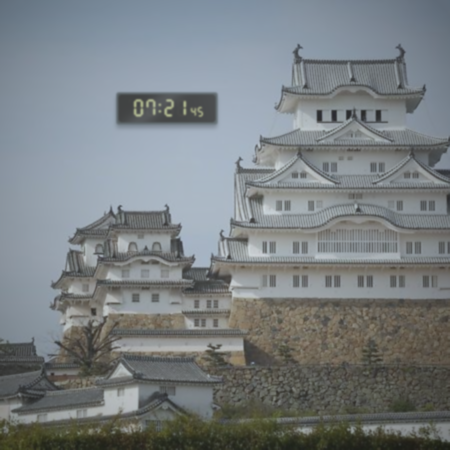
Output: 7h21
